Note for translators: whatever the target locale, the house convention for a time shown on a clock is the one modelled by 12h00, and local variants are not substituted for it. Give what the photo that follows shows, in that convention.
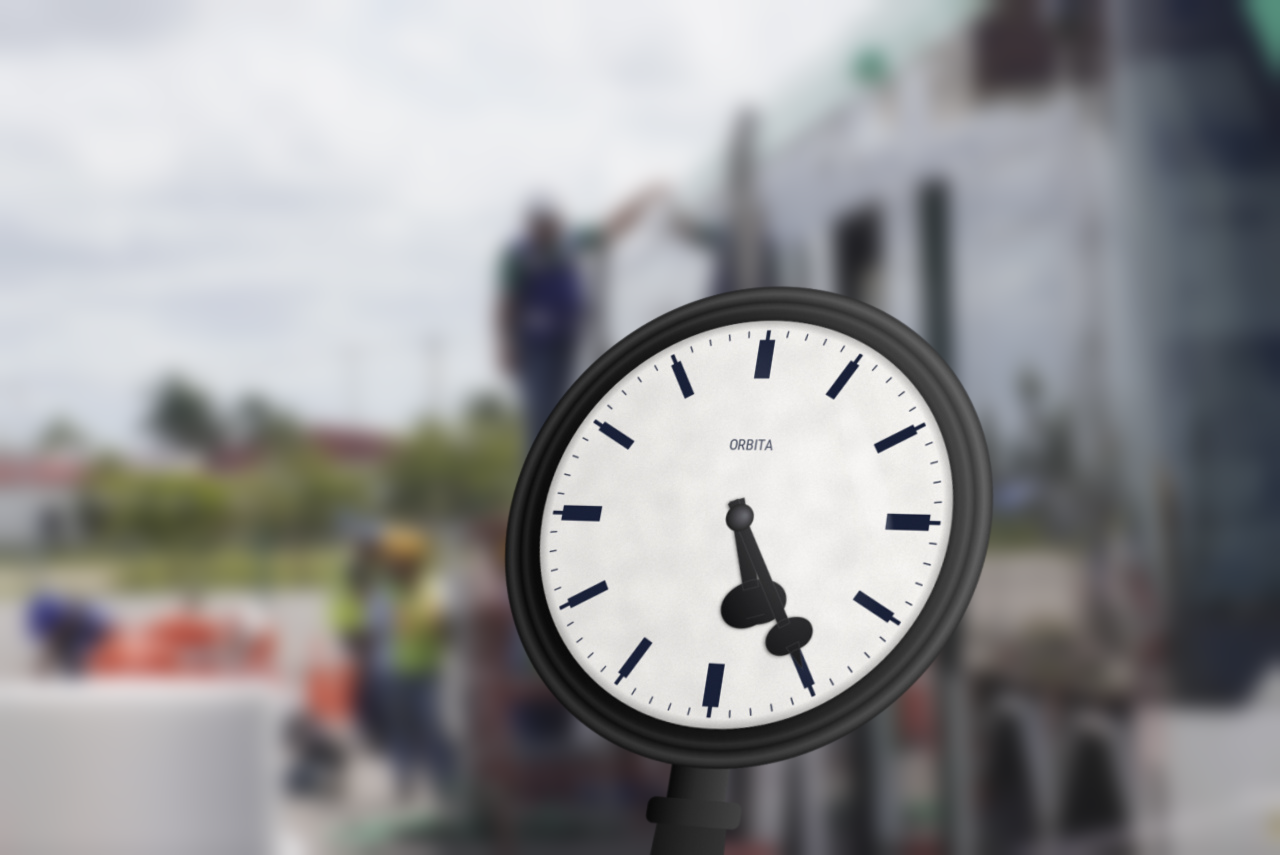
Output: 5h25
